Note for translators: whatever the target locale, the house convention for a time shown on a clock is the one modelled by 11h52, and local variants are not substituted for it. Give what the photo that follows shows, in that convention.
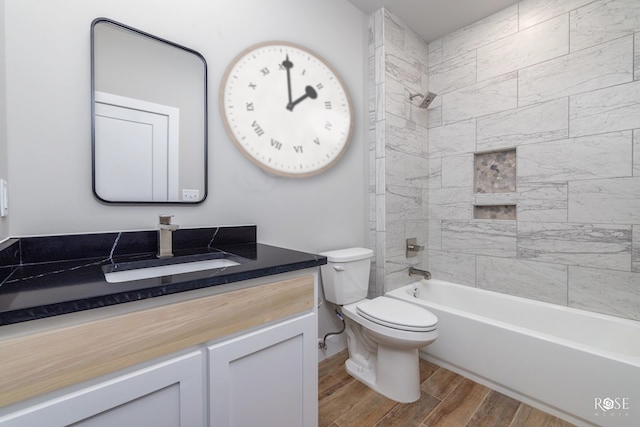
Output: 2h01
